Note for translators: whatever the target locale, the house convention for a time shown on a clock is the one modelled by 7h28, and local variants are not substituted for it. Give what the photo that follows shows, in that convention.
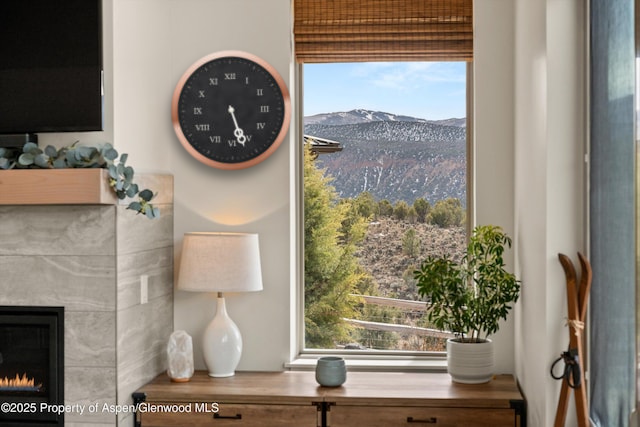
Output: 5h27
